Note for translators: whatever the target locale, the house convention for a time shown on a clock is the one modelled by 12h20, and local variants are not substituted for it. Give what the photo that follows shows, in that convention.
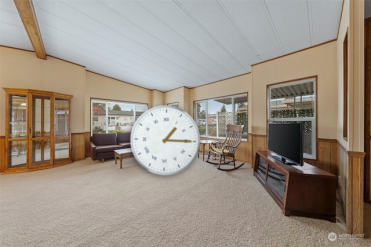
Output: 1h15
